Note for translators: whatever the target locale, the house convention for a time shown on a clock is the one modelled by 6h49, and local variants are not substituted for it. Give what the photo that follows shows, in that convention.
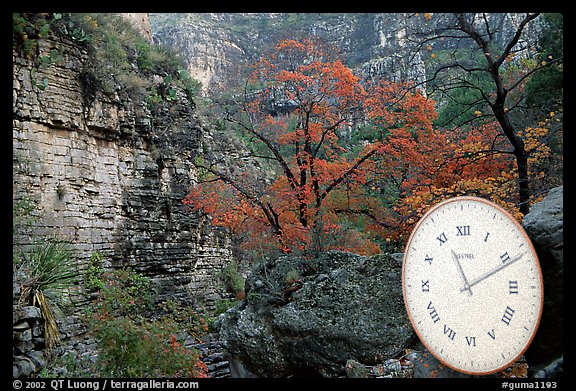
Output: 11h11
